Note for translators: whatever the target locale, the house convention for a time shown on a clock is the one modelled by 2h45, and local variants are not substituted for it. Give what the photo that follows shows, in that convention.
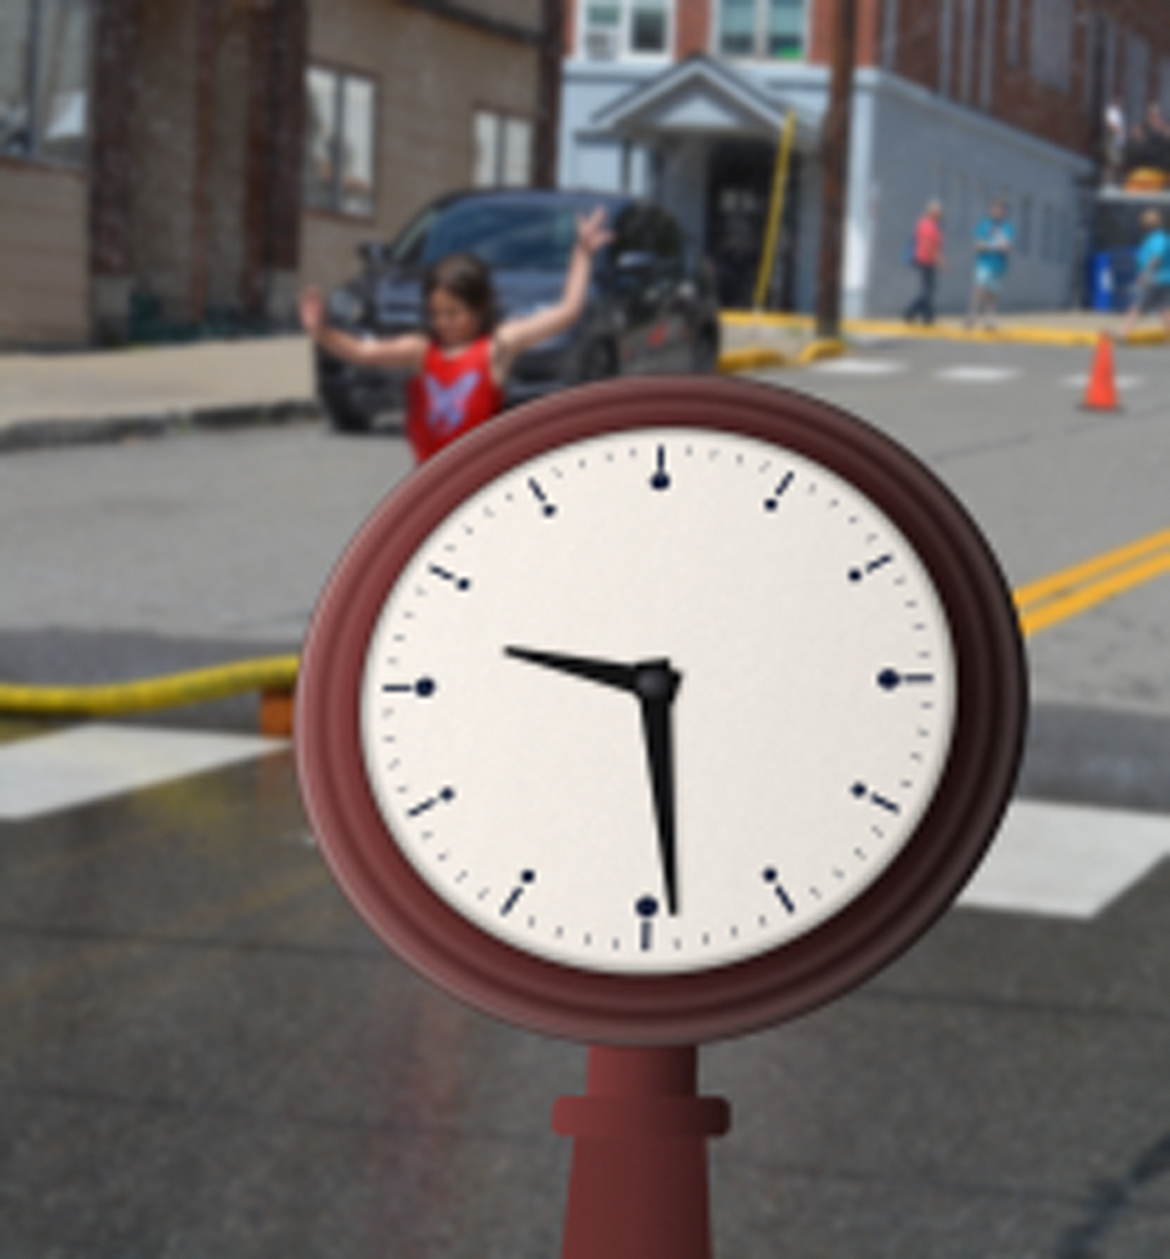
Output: 9h29
